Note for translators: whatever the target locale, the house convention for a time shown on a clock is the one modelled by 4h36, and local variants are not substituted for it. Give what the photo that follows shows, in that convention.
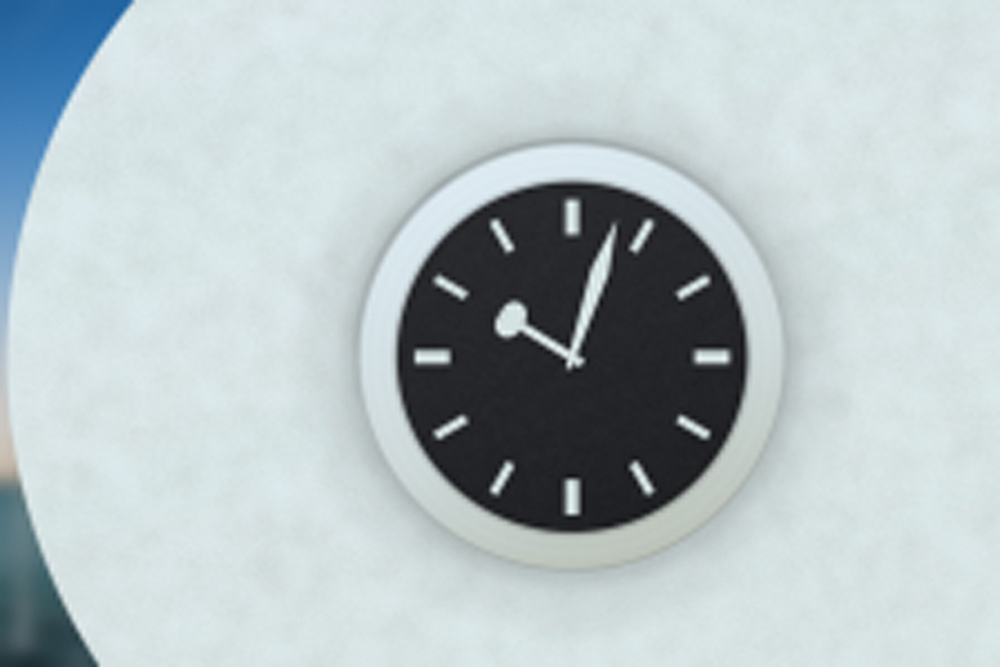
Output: 10h03
